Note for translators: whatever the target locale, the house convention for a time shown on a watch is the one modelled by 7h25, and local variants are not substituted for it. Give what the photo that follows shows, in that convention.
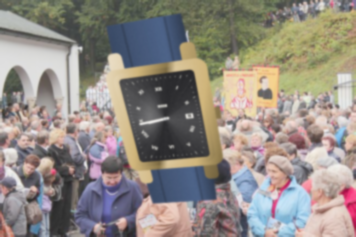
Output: 8h44
